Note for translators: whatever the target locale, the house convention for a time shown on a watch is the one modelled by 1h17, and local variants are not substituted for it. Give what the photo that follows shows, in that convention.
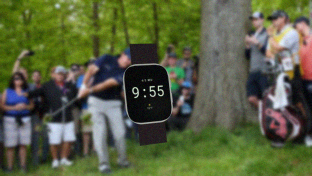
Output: 9h55
